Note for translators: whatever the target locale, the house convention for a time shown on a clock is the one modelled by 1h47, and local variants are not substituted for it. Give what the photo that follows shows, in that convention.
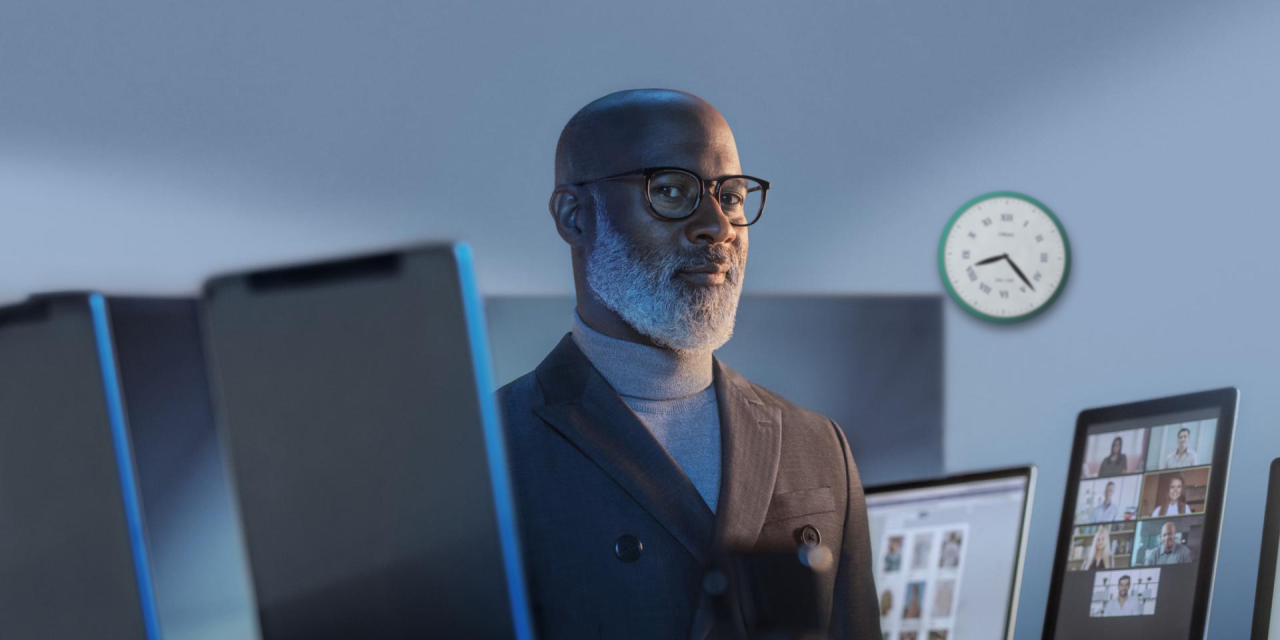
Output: 8h23
